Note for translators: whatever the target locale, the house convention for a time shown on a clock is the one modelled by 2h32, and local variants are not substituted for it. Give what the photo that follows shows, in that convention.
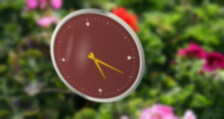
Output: 5h20
